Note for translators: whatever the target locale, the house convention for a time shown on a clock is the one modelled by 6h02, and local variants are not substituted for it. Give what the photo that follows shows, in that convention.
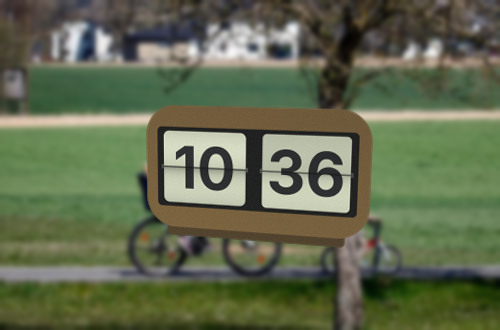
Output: 10h36
